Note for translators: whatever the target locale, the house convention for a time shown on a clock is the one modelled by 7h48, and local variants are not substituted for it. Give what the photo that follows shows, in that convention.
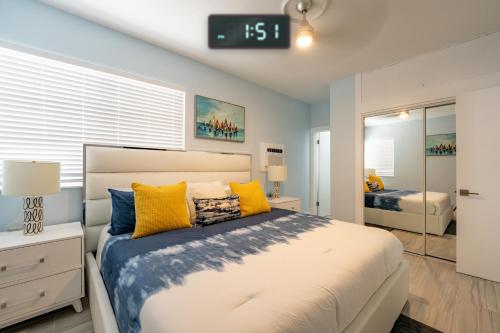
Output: 1h51
